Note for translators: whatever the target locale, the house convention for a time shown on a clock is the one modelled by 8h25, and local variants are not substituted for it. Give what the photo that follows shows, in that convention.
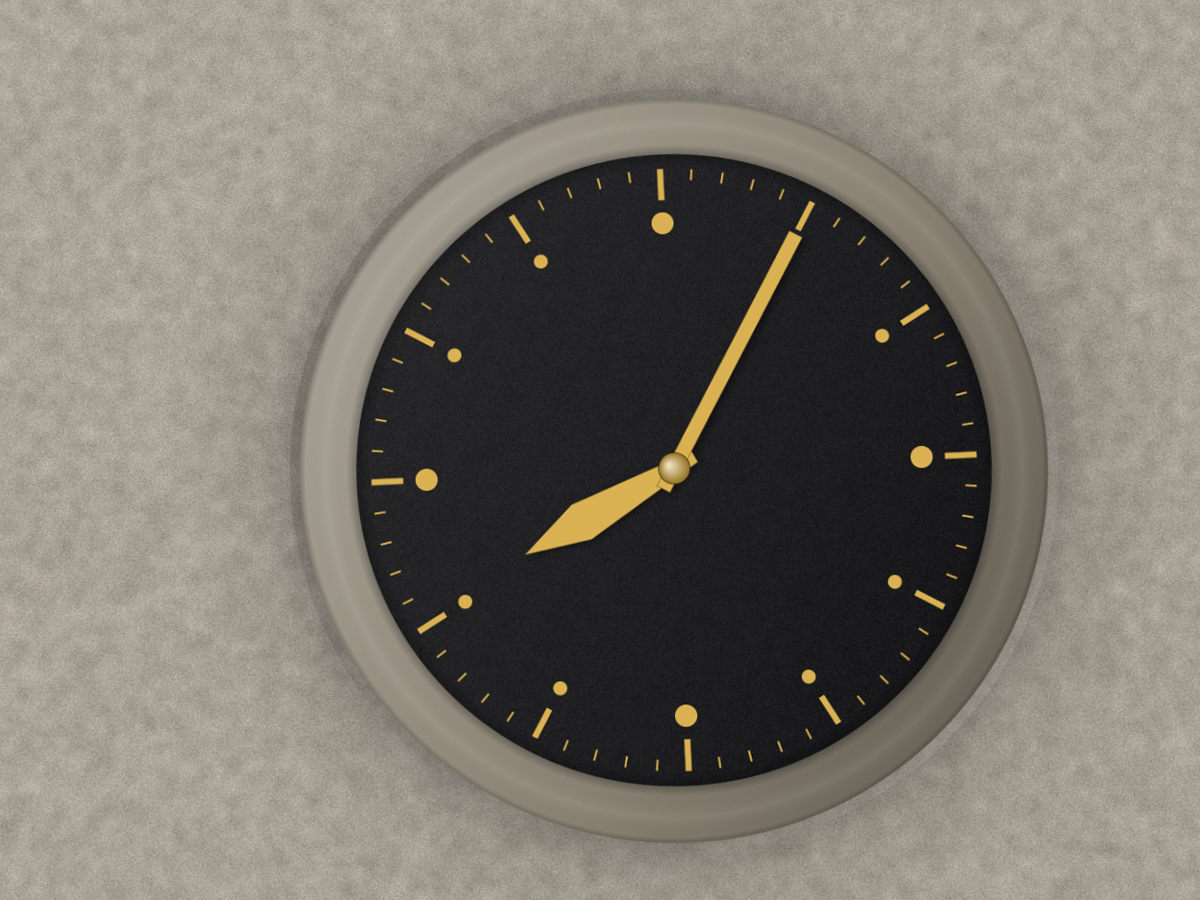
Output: 8h05
